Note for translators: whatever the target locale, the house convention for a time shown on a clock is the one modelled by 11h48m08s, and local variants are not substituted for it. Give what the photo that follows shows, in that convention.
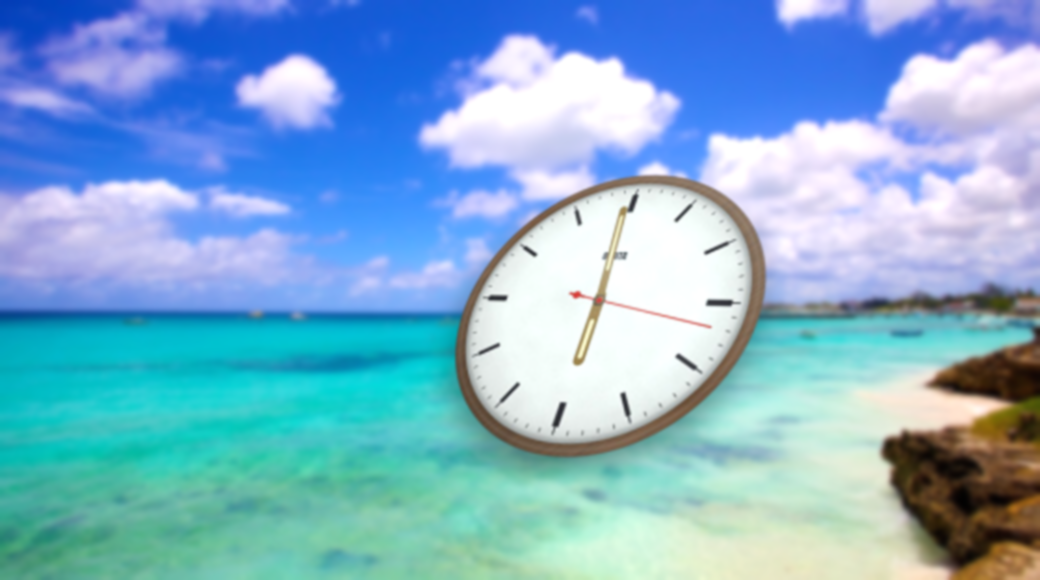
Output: 5h59m17s
